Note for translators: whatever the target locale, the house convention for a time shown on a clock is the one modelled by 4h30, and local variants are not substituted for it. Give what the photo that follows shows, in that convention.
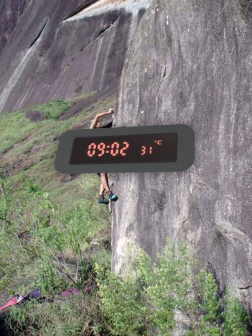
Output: 9h02
